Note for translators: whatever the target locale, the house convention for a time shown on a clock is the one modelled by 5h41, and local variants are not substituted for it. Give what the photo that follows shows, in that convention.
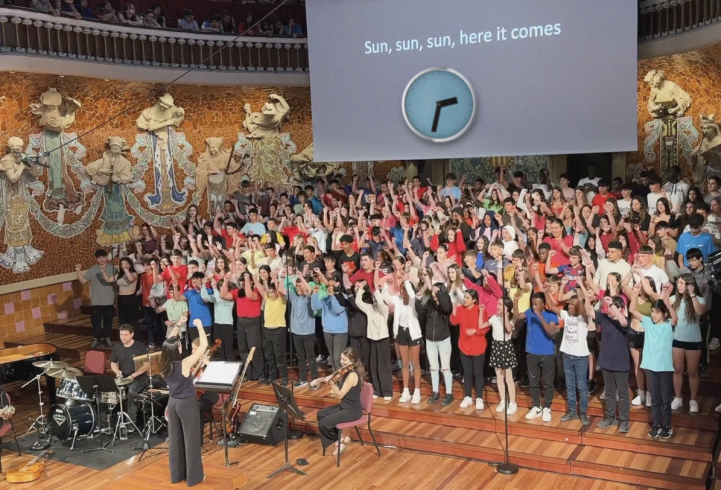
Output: 2h32
